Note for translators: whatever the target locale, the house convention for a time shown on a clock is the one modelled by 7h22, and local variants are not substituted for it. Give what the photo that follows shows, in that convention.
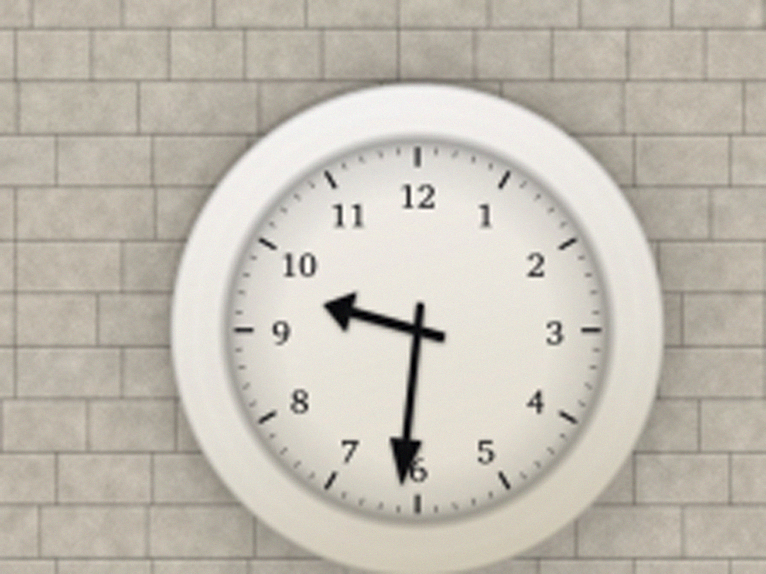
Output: 9h31
